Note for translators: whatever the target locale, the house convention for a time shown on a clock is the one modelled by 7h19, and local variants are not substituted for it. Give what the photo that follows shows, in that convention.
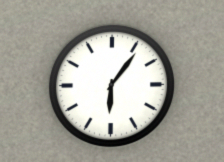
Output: 6h06
